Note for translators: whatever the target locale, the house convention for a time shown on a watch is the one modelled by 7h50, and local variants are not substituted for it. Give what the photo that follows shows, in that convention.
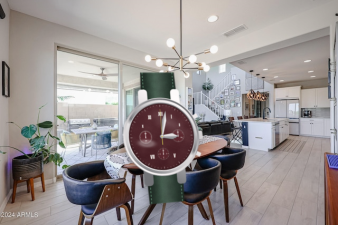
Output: 3h02
